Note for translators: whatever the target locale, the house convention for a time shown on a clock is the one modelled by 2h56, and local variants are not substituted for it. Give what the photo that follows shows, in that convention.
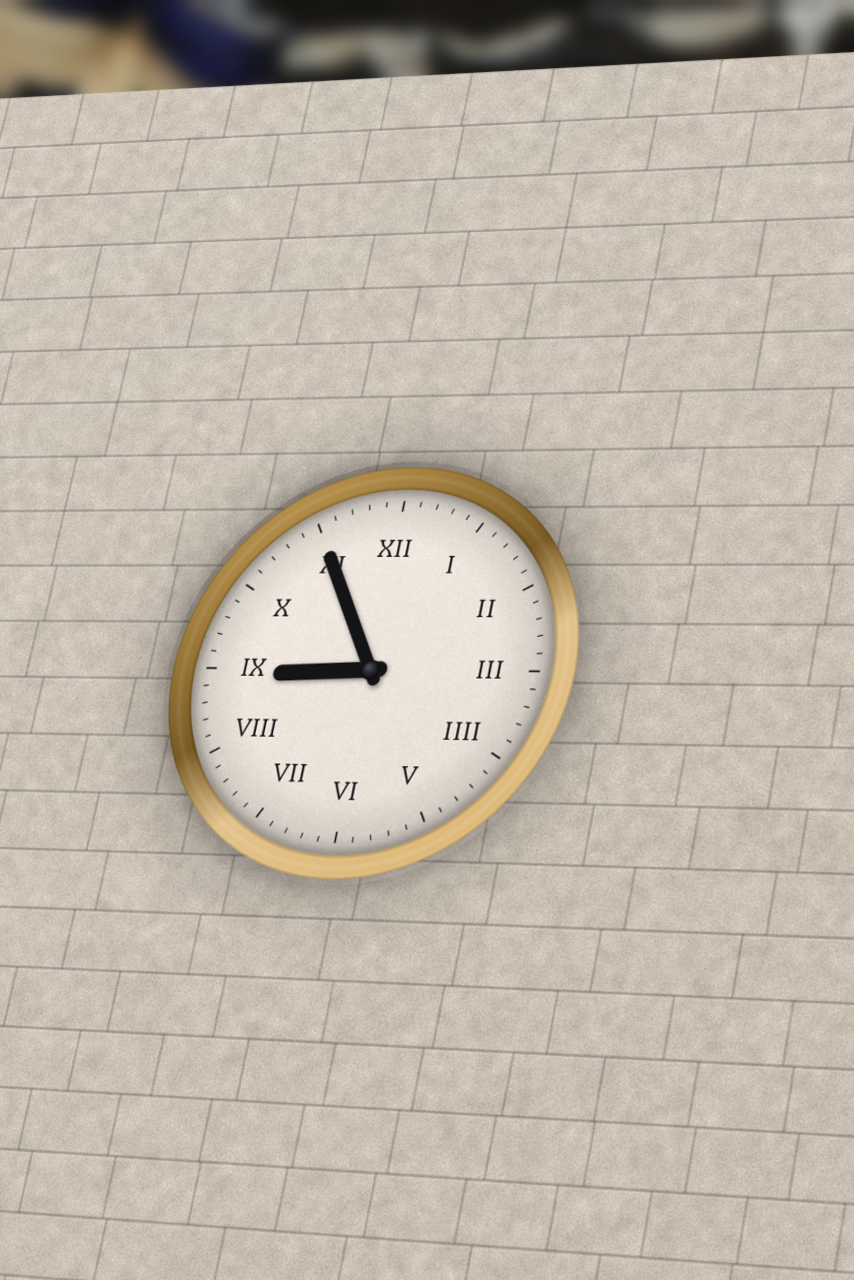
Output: 8h55
